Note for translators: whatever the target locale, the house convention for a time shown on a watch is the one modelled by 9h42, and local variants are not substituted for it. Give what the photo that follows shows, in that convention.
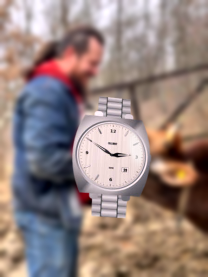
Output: 2h50
